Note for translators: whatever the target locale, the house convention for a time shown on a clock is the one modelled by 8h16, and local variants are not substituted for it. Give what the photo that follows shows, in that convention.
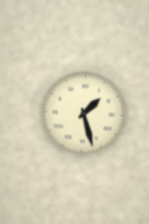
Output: 1h27
